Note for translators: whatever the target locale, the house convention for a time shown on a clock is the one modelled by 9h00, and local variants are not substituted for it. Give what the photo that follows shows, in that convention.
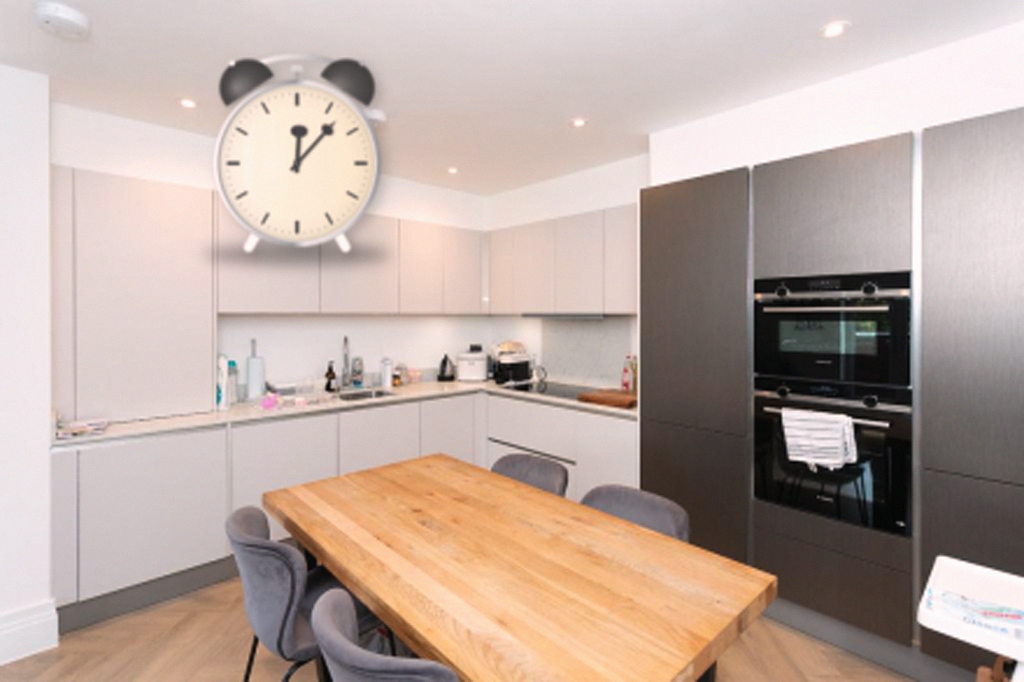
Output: 12h07
